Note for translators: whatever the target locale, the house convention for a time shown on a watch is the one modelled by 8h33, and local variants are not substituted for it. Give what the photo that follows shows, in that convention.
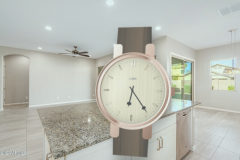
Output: 6h24
